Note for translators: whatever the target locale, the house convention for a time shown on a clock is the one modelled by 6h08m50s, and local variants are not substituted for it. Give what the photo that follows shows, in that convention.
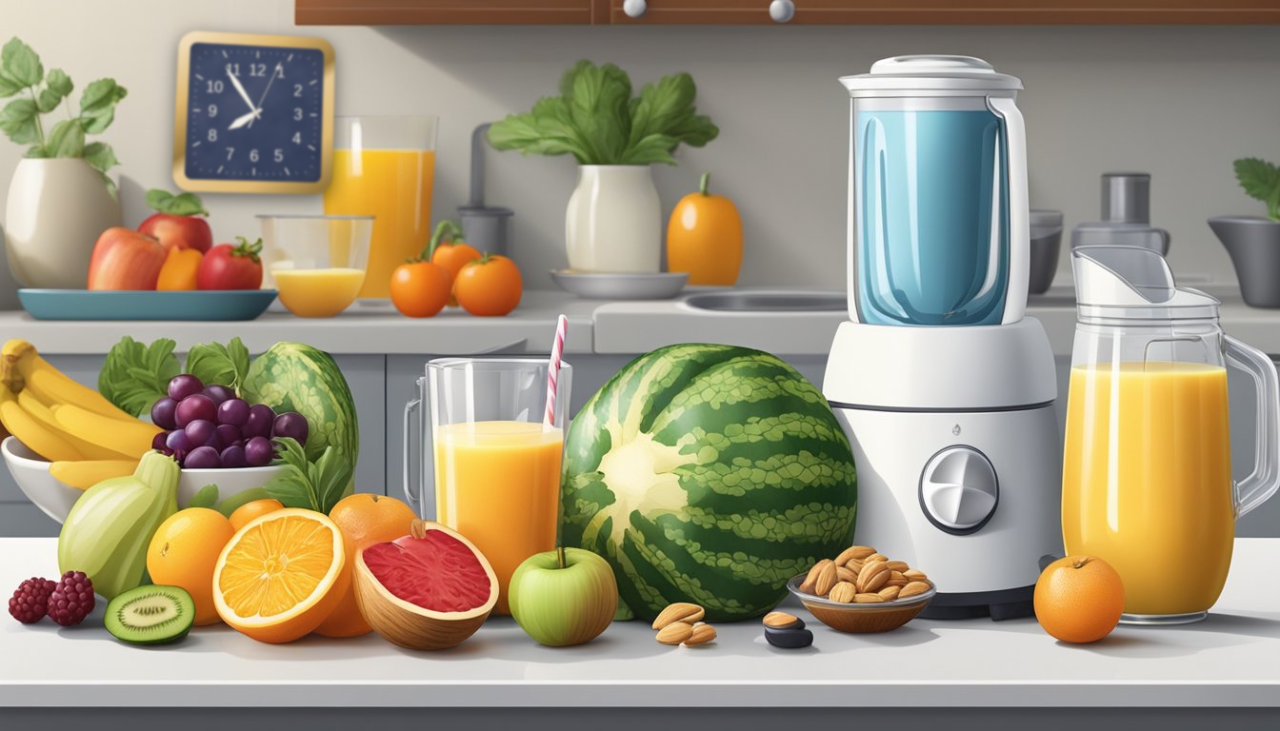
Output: 7h54m04s
